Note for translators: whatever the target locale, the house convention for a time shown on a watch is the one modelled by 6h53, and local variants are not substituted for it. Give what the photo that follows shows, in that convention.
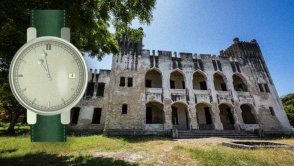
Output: 10h58
